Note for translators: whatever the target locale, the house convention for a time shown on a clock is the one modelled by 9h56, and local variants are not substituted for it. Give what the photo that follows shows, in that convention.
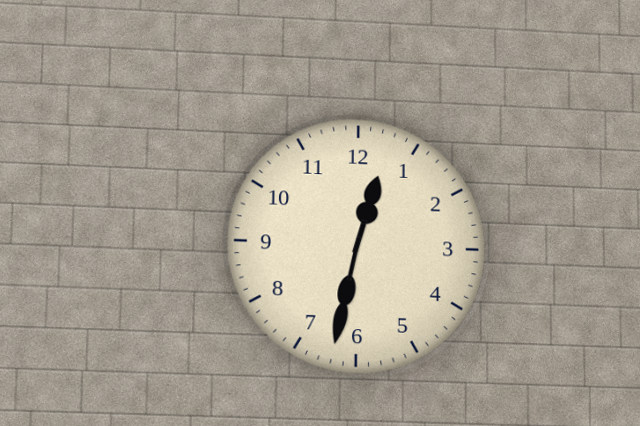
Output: 12h32
